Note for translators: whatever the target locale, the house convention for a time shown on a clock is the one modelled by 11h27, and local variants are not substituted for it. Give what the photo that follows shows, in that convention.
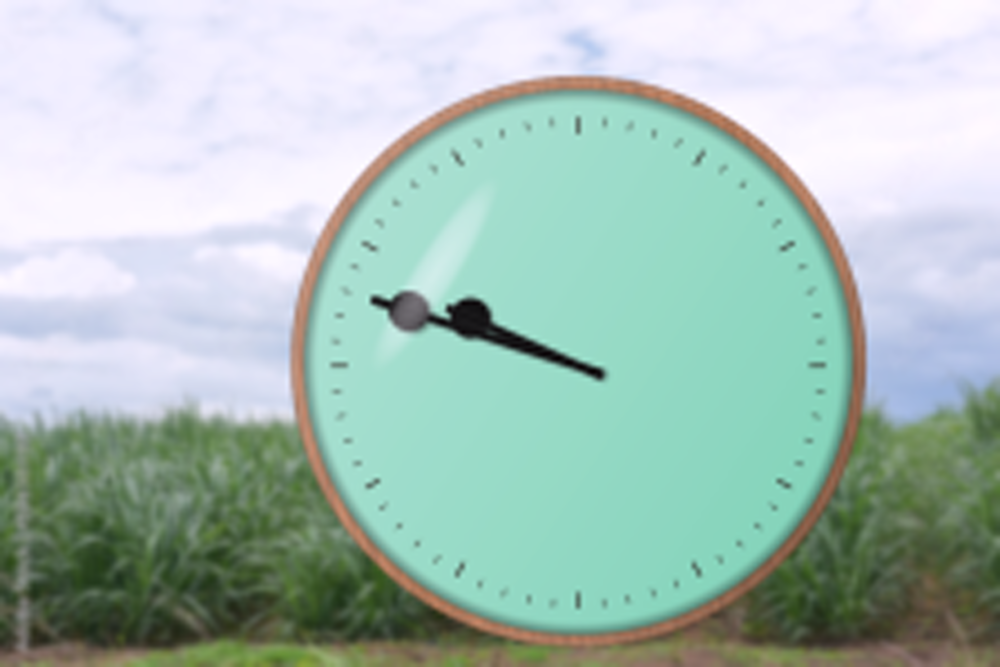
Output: 9h48
